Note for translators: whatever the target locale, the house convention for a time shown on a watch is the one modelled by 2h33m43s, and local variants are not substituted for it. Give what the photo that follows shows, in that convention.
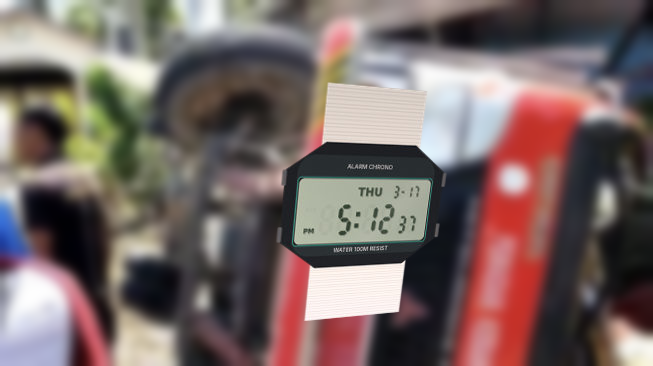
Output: 5h12m37s
